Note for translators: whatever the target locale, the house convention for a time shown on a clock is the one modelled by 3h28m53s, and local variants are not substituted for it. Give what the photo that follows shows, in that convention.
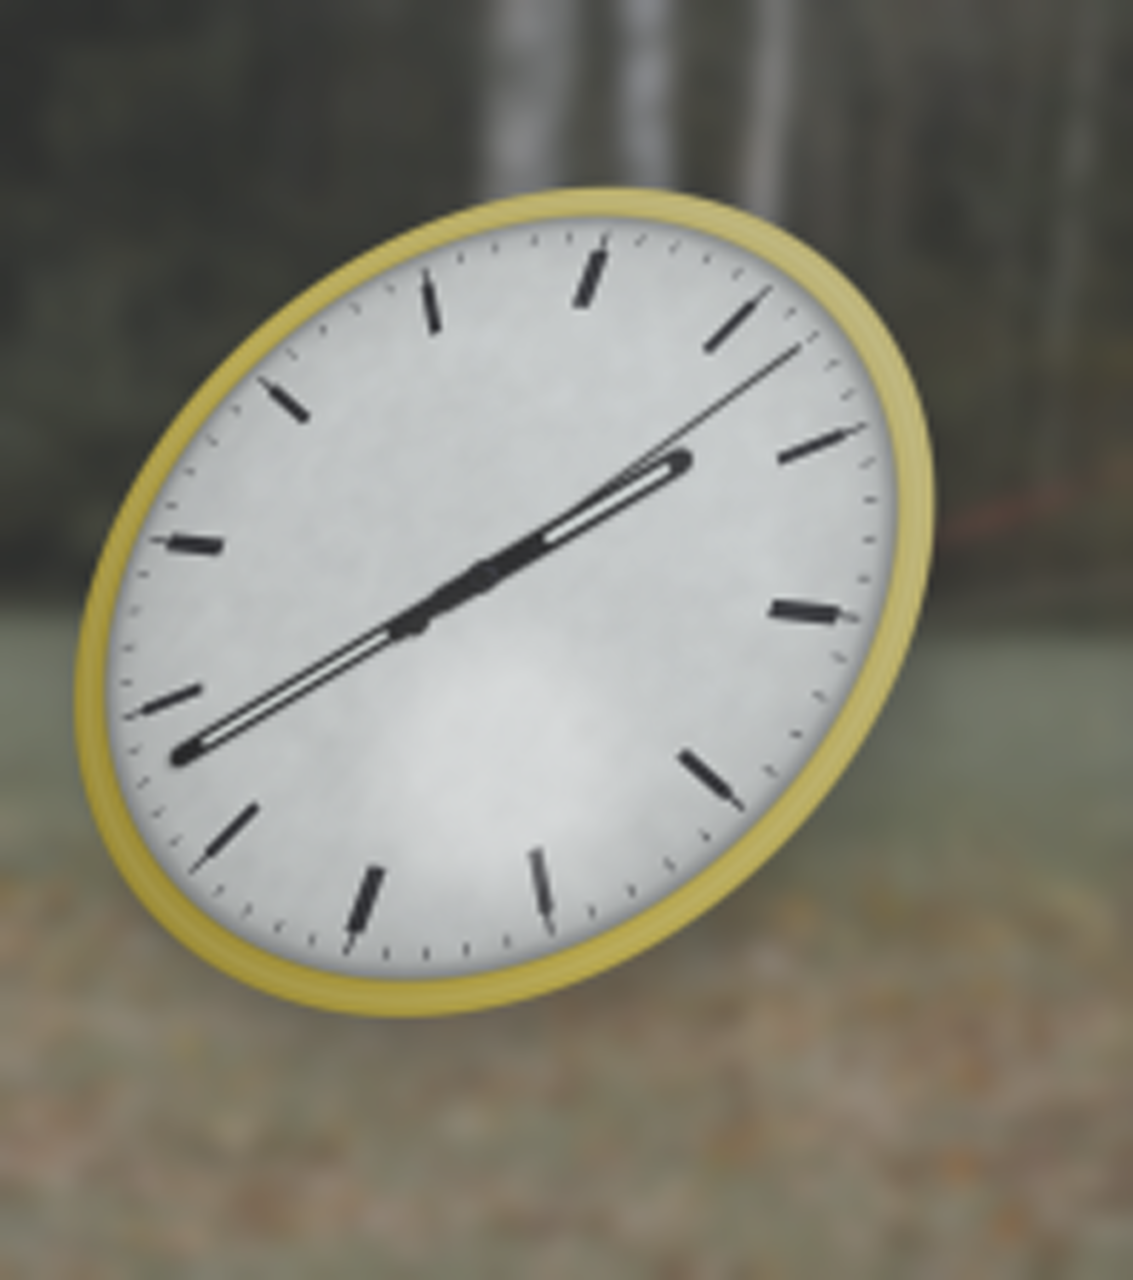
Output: 1h38m07s
